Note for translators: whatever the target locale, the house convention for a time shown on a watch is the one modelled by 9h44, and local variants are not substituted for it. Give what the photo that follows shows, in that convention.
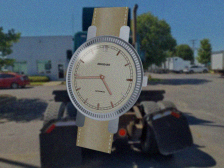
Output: 4h44
